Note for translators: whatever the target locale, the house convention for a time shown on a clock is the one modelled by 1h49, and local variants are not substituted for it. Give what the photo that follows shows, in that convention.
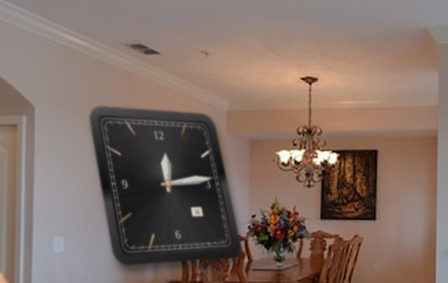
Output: 12h14
